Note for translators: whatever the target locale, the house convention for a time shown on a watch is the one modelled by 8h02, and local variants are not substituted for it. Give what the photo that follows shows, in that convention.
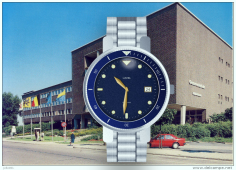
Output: 10h31
